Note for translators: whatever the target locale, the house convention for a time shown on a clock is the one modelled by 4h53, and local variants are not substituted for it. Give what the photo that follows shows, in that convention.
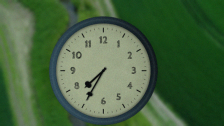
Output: 7h35
